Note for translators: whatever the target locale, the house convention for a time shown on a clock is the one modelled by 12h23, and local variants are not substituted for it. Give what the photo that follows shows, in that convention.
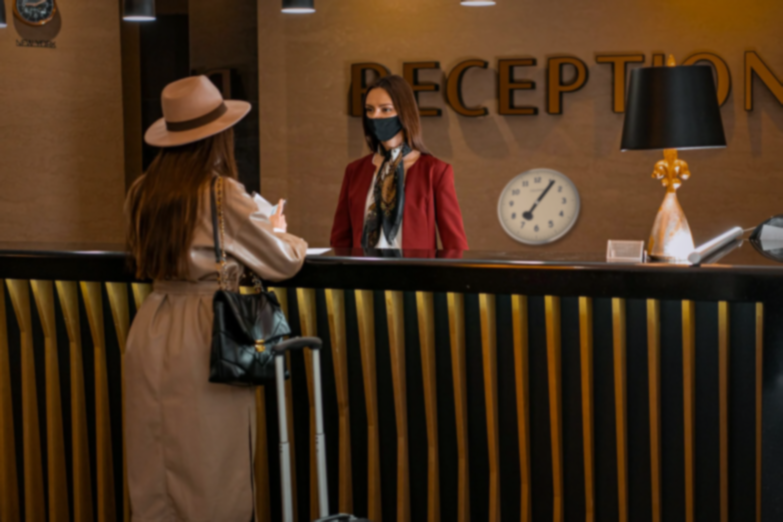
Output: 7h06
